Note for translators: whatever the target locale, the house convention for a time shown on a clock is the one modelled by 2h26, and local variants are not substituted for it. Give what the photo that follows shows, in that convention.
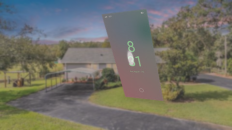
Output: 8h31
